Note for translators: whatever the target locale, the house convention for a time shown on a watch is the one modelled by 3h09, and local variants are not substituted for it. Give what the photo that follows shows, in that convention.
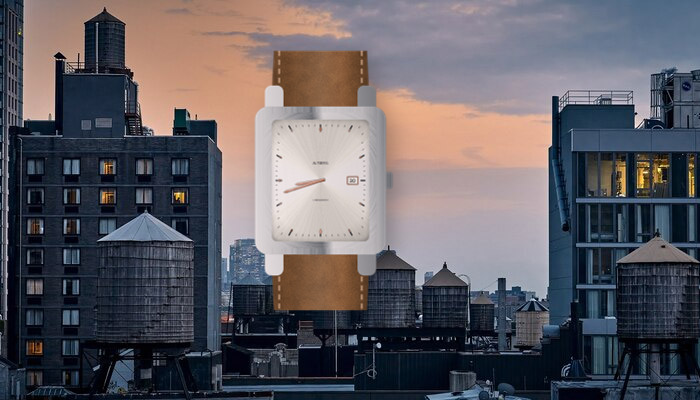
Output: 8h42
